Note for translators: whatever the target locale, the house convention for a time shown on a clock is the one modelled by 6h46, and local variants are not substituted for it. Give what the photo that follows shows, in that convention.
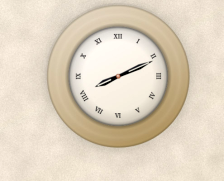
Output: 8h11
